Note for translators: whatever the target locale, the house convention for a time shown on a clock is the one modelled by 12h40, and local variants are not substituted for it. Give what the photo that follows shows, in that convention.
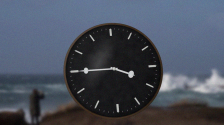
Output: 3h45
